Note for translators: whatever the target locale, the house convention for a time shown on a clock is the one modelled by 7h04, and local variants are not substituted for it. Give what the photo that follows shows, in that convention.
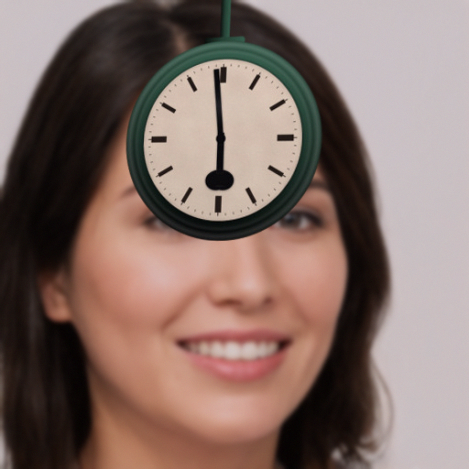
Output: 5h59
